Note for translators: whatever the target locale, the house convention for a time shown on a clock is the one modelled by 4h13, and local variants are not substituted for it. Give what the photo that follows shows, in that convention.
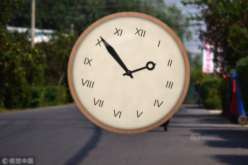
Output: 1h51
